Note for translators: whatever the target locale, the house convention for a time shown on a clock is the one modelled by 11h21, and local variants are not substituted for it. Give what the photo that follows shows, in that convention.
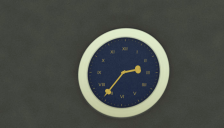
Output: 2h36
